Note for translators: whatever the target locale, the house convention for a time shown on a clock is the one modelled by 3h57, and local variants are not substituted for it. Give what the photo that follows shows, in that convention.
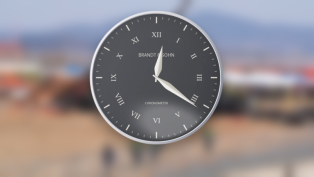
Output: 12h21
